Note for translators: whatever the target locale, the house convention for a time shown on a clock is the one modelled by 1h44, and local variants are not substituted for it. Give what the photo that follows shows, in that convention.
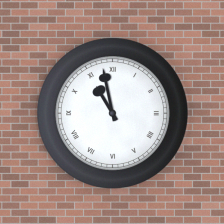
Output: 10h58
